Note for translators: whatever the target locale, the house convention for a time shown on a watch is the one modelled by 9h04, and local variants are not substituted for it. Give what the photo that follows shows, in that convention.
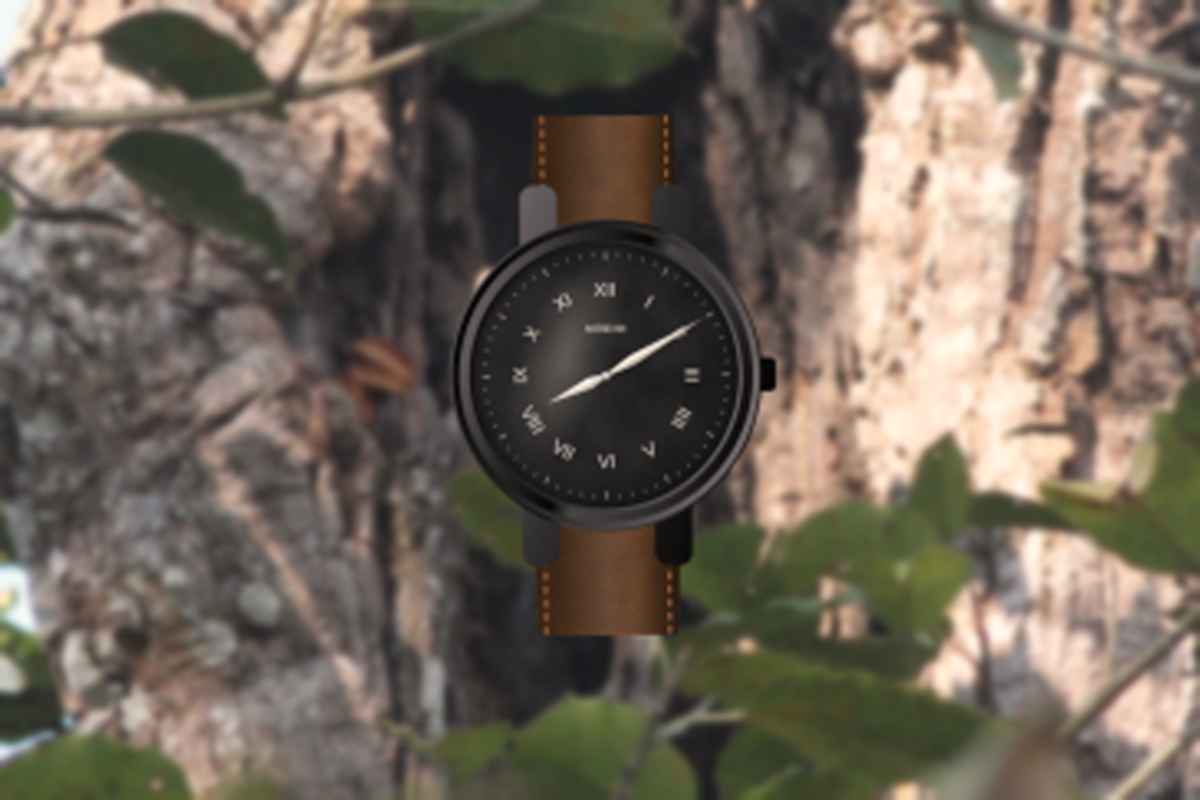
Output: 8h10
